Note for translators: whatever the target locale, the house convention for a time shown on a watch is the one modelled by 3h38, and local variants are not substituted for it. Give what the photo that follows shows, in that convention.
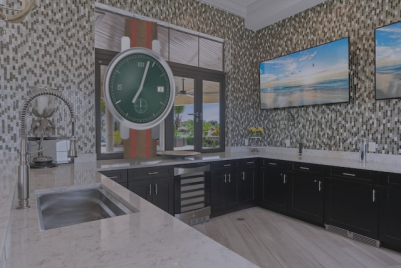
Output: 7h03
